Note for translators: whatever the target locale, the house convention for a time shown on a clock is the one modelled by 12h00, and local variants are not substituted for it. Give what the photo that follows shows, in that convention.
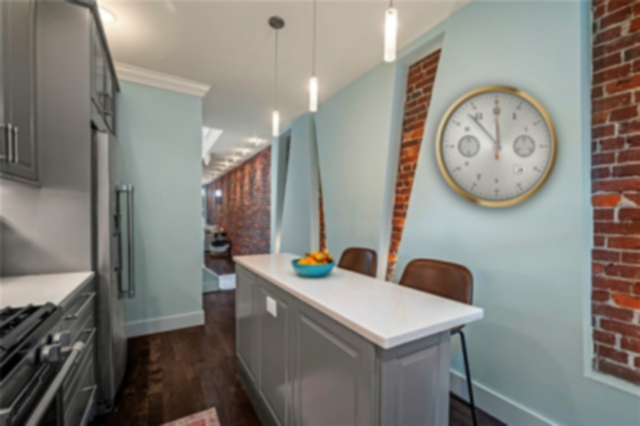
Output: 11h53
